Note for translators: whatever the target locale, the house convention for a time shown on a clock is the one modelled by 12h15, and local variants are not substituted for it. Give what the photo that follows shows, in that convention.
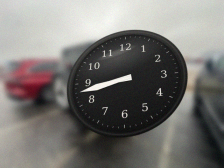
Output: 8h43
